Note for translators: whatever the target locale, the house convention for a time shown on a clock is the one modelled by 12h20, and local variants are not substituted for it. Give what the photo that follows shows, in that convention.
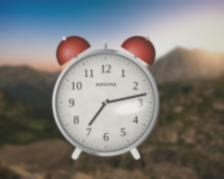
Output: 7h13
